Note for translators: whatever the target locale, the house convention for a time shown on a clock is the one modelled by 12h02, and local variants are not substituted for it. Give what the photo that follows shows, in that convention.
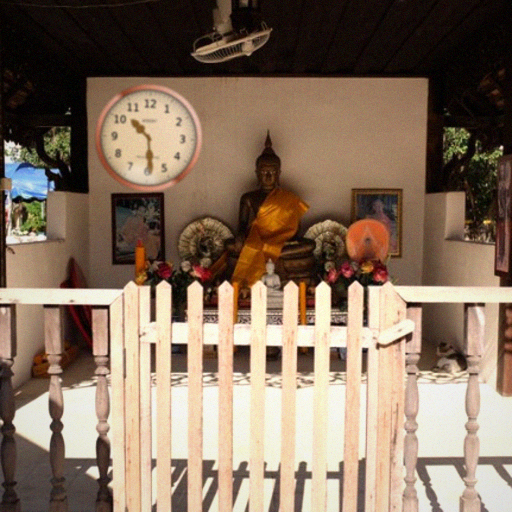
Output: 10h29
